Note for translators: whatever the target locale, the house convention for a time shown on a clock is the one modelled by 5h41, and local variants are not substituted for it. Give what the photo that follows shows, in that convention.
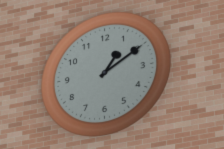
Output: 1h10
